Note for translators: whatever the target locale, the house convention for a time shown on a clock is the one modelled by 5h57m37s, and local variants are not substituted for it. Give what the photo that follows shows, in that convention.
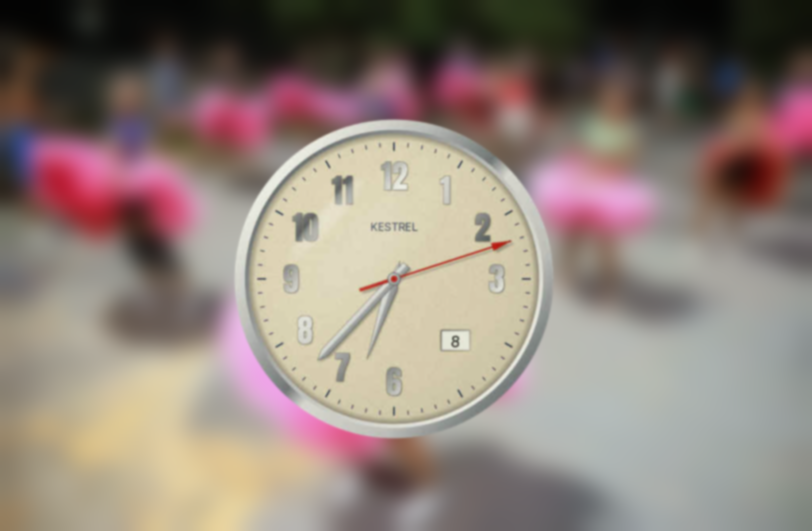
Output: 6h37m12s
